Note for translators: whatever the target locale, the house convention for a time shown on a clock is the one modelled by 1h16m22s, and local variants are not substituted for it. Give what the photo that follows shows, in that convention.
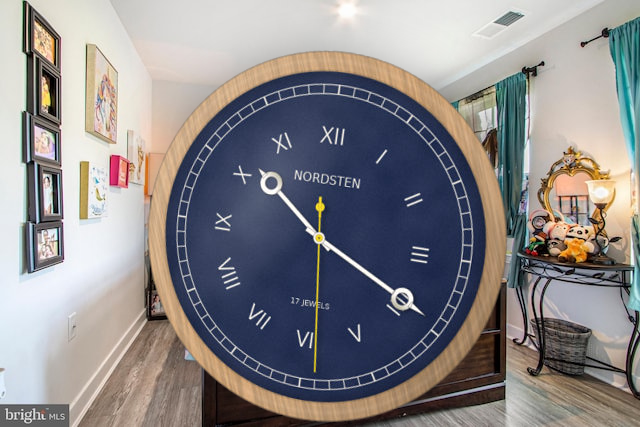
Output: 10h19m29s
